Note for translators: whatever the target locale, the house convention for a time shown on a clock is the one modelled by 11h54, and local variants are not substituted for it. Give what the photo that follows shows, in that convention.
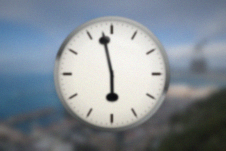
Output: 5h58
